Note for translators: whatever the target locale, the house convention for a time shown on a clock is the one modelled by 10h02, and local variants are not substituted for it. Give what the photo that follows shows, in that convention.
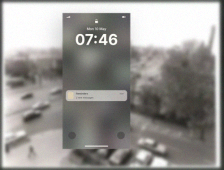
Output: 7h46
